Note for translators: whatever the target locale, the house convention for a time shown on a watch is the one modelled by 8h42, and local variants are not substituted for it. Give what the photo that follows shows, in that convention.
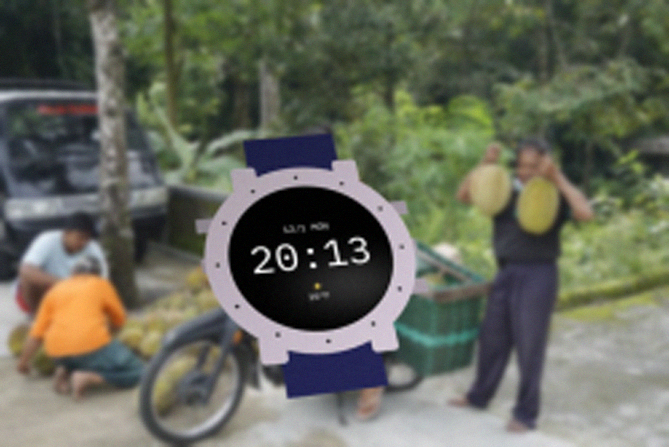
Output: 20h13
